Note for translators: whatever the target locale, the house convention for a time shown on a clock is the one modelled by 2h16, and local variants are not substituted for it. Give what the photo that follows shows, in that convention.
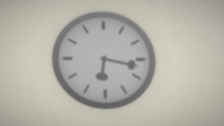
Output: 6h17
